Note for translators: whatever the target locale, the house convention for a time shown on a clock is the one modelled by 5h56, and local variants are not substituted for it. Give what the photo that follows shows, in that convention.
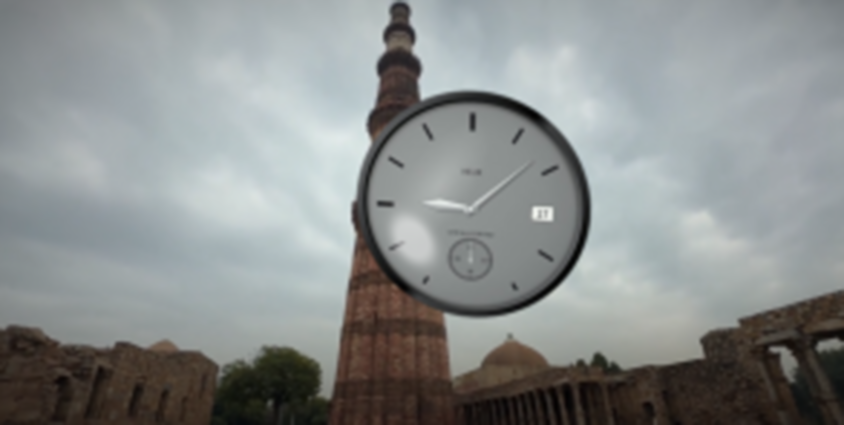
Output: 9h08
